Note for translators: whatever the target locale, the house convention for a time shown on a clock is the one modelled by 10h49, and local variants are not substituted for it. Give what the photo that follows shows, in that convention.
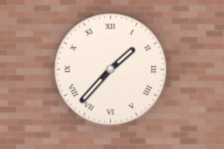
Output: 1h37
